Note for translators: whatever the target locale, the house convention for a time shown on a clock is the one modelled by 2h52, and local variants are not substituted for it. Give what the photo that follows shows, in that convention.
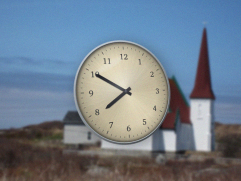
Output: 7h50
